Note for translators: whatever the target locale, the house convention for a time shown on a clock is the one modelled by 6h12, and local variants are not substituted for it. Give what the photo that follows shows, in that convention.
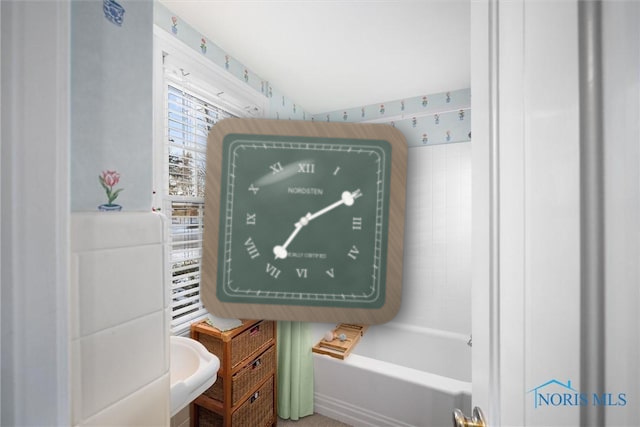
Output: 7h10
